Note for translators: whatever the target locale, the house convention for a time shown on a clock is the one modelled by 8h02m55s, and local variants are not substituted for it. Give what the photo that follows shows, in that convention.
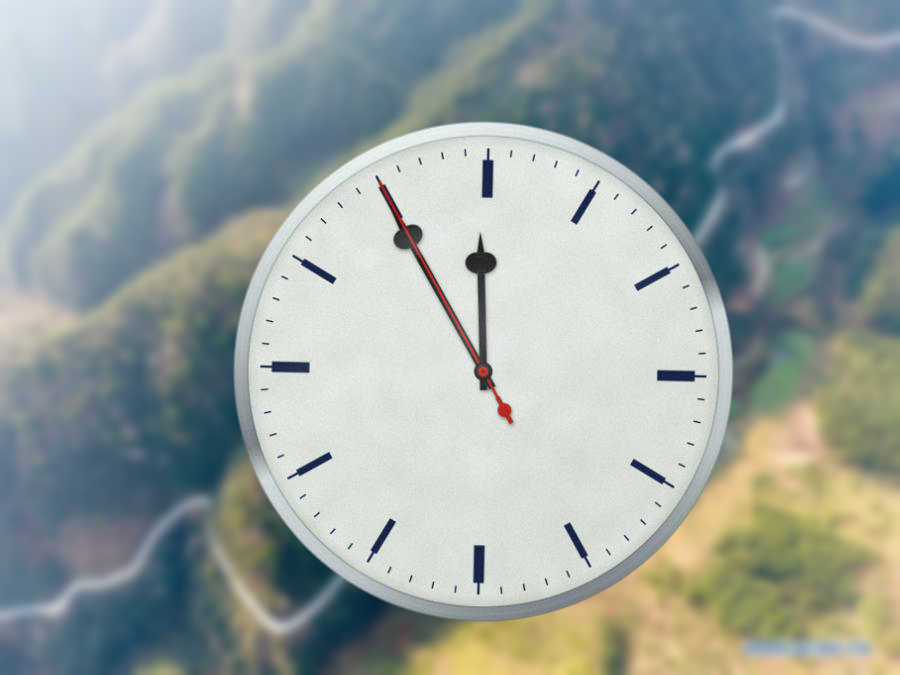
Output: 11h54m55s
